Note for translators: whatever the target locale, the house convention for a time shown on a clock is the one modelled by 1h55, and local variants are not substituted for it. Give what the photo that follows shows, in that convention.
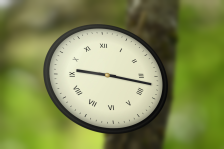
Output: 9h17
